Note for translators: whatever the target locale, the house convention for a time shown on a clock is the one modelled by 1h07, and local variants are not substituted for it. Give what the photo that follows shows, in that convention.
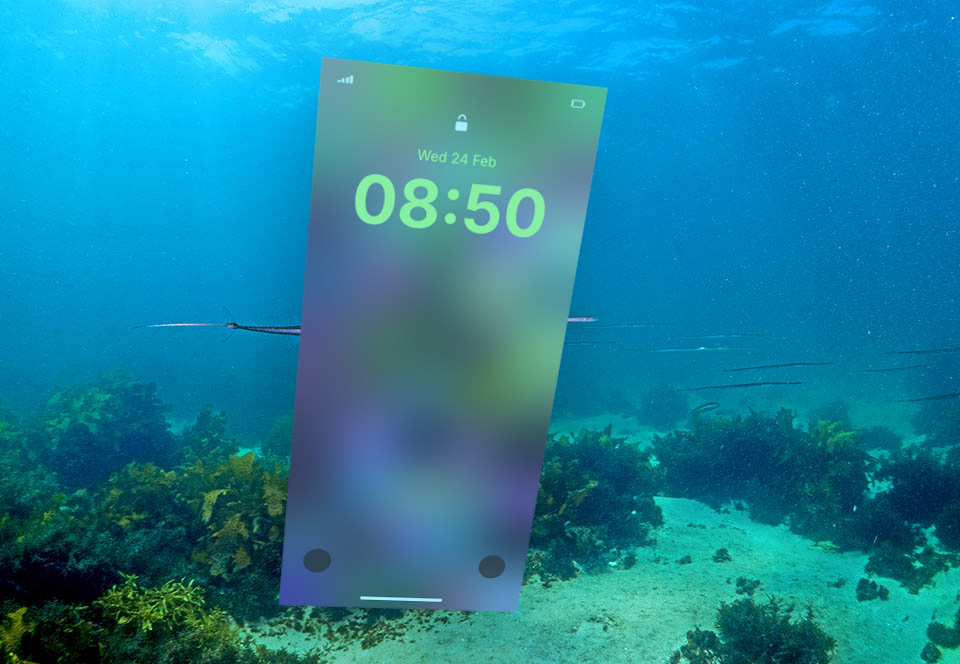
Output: 8h50
